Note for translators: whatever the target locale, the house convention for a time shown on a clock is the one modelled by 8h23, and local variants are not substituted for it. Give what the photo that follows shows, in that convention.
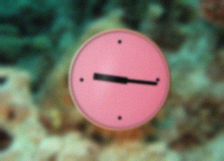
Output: 9h16
